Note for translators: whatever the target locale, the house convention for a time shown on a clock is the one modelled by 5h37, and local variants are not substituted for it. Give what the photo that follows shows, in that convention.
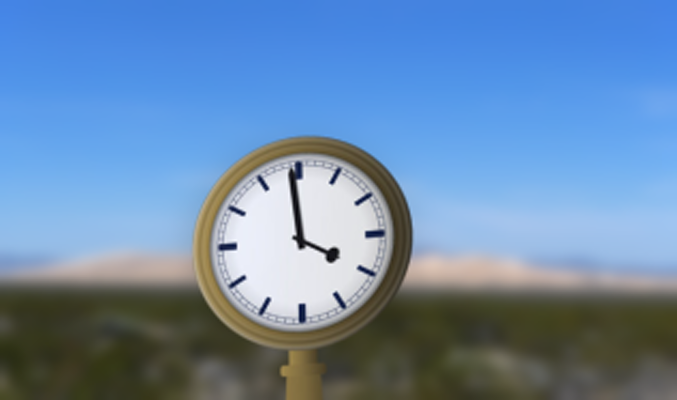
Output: 3h59
